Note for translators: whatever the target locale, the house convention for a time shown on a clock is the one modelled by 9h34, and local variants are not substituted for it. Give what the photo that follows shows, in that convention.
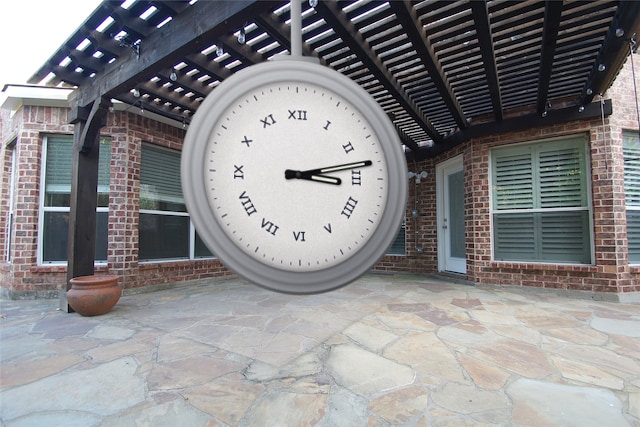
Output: 3h13
